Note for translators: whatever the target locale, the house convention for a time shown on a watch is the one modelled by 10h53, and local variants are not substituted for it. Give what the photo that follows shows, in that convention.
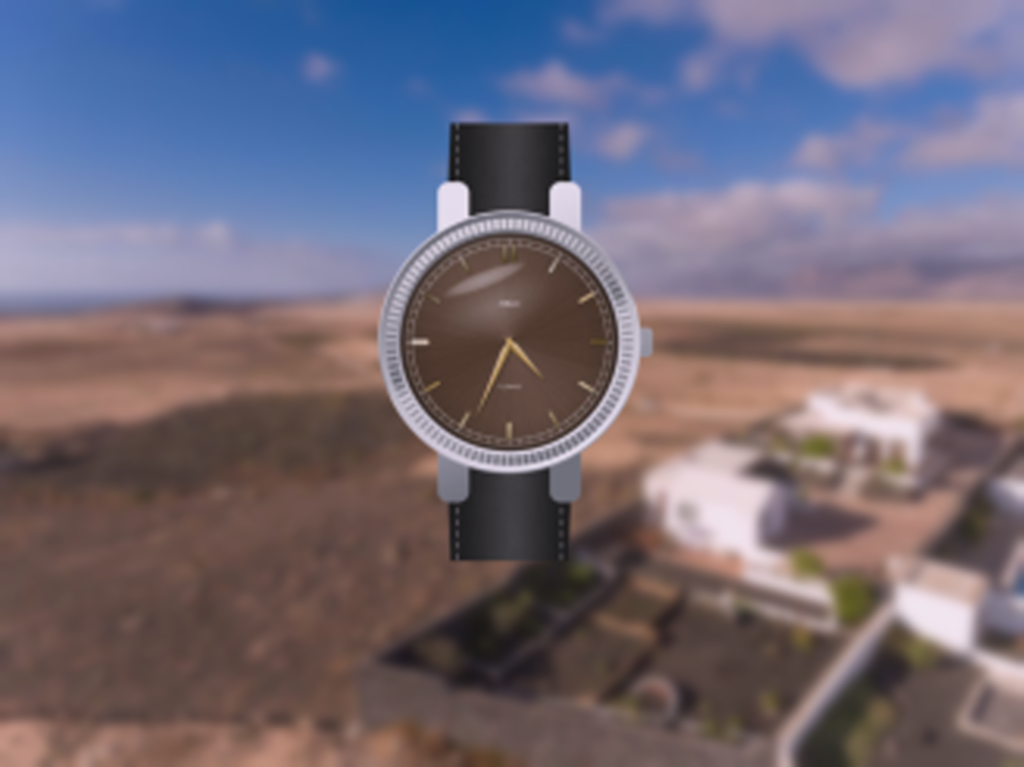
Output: 4h34
